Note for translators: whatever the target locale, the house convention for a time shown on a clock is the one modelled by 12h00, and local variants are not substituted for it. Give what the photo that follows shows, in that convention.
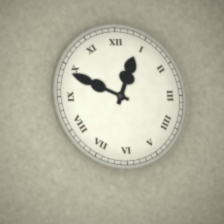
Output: 12h49
